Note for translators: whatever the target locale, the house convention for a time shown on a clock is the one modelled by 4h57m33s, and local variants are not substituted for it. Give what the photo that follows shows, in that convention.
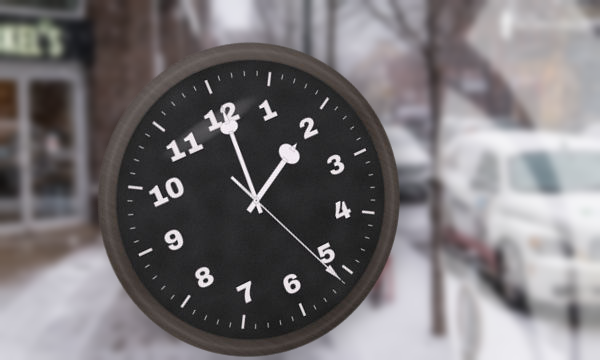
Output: 2h00m26s
